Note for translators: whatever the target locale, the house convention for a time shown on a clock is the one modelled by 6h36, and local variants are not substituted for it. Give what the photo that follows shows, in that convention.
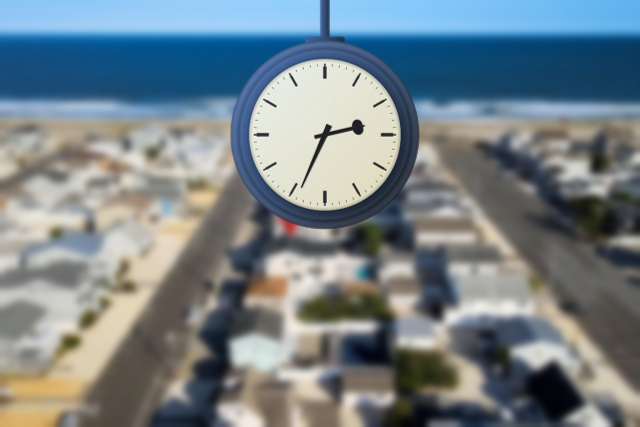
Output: 2h34
